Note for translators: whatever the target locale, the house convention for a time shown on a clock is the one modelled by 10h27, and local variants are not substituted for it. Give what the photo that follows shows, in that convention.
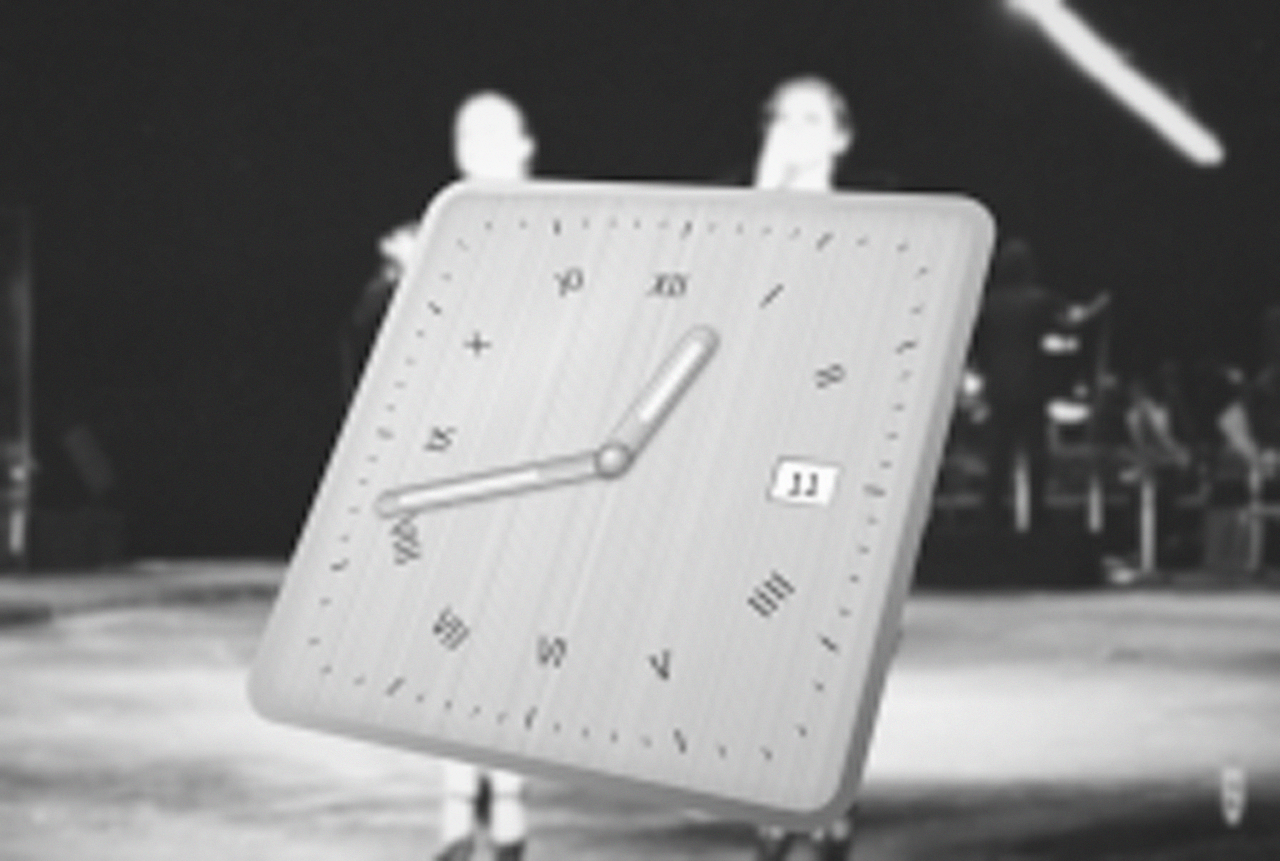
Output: 12h42
